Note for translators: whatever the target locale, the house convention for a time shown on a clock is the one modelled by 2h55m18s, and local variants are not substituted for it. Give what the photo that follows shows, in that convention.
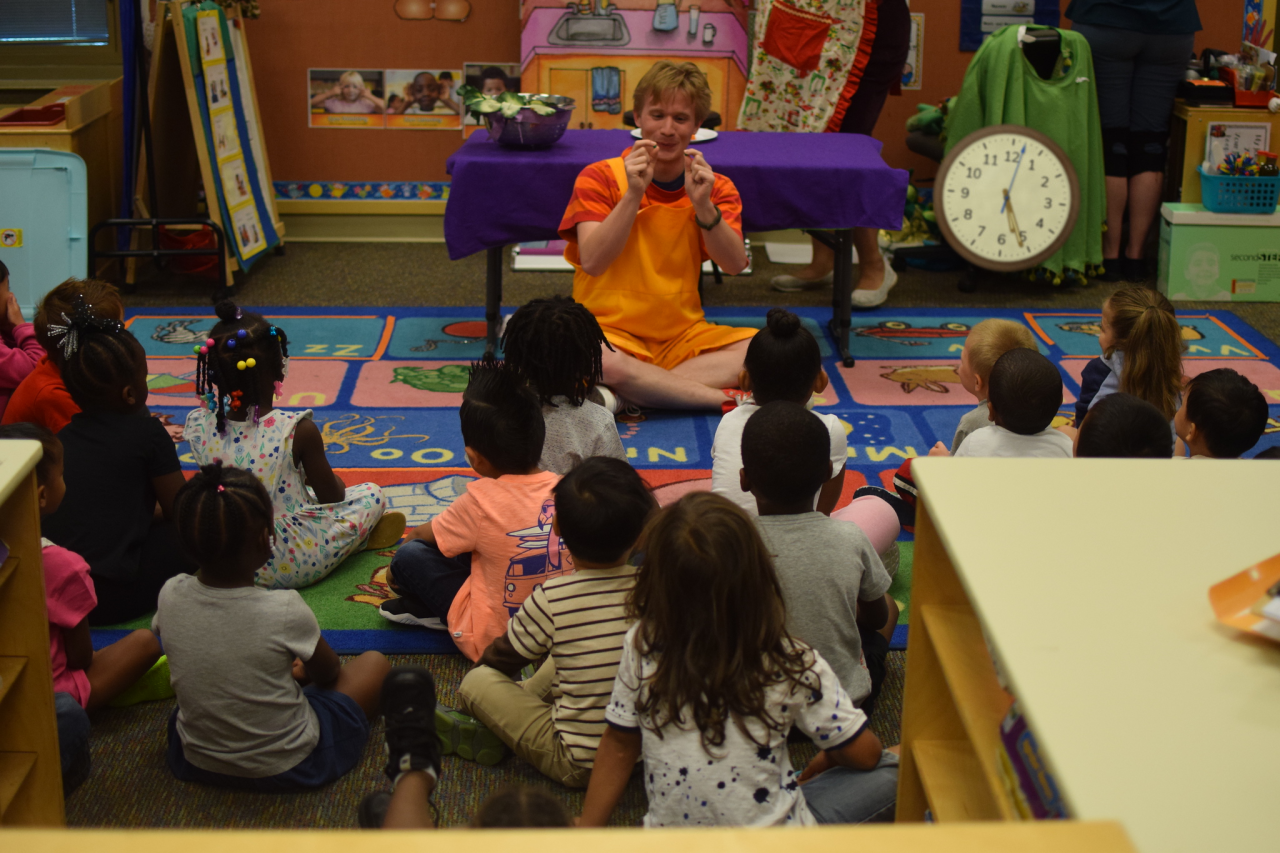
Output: 5h26m02s
